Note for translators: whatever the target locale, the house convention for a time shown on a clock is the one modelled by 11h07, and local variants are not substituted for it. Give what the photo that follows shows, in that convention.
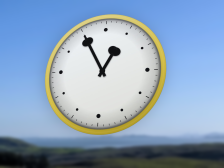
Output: 12h55
